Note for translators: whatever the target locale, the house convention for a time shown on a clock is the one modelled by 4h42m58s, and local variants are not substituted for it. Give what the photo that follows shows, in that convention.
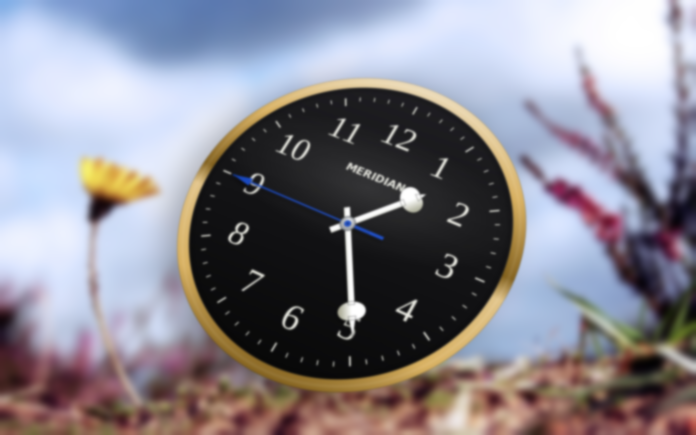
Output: 1h24m45s
